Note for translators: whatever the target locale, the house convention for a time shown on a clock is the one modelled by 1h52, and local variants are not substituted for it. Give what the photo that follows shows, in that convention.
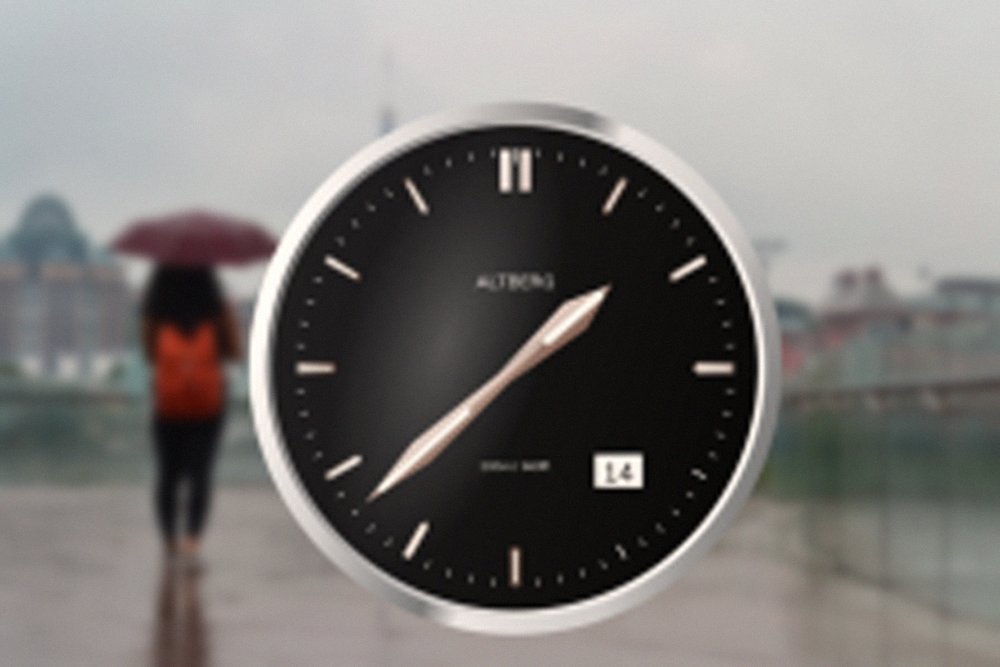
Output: 1h38
